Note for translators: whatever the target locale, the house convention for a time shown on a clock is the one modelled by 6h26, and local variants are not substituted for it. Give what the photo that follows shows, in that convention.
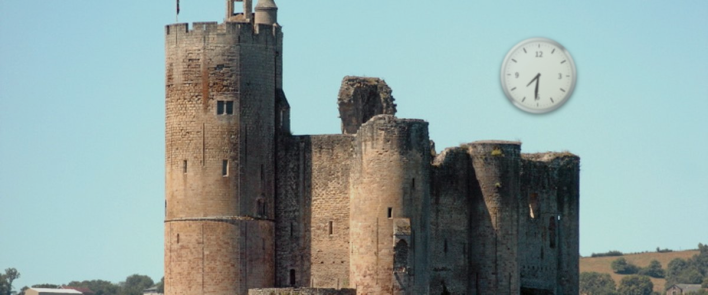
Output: 7h31
